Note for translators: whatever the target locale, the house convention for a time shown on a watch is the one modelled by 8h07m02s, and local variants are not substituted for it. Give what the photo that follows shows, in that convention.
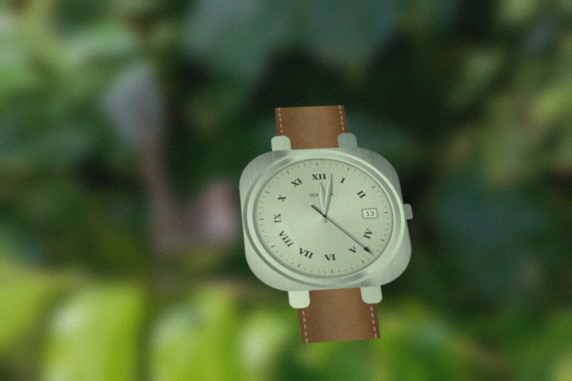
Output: 12h02m23s
